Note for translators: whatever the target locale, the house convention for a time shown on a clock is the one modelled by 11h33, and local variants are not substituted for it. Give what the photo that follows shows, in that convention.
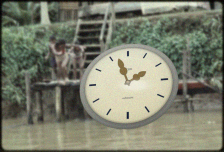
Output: 1h57
